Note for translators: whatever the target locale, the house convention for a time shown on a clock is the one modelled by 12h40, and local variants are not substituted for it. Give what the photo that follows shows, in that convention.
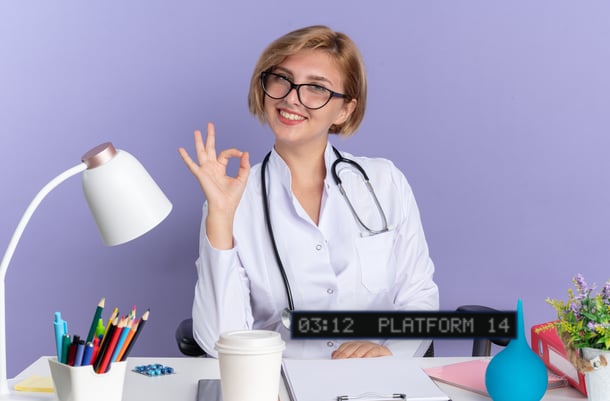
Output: 3h12
